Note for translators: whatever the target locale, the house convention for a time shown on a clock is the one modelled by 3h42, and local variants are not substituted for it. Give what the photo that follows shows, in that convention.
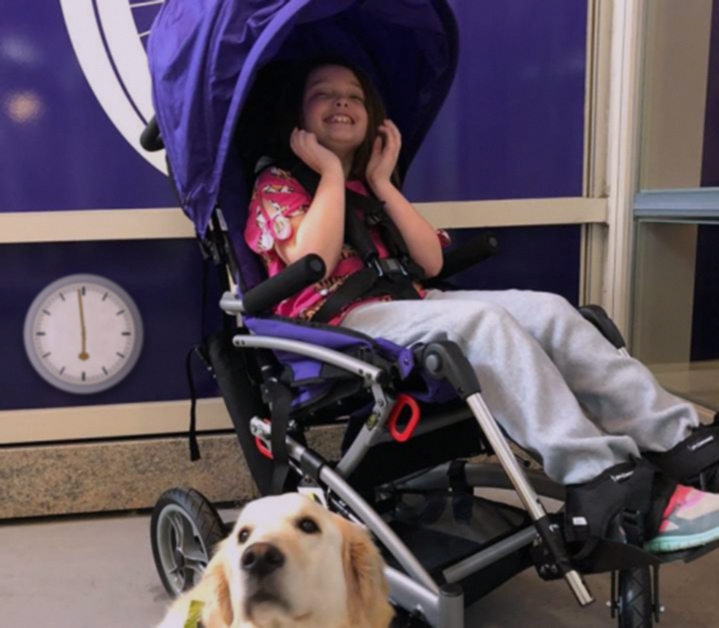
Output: 5h59
